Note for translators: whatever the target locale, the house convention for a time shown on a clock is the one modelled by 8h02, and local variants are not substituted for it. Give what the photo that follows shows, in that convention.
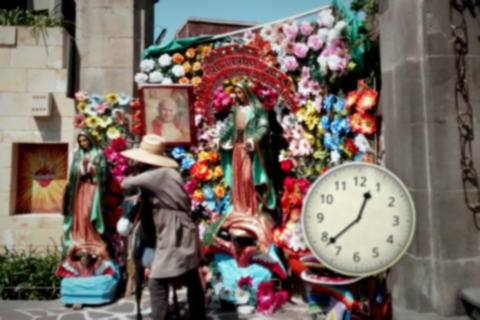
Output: 12h38
